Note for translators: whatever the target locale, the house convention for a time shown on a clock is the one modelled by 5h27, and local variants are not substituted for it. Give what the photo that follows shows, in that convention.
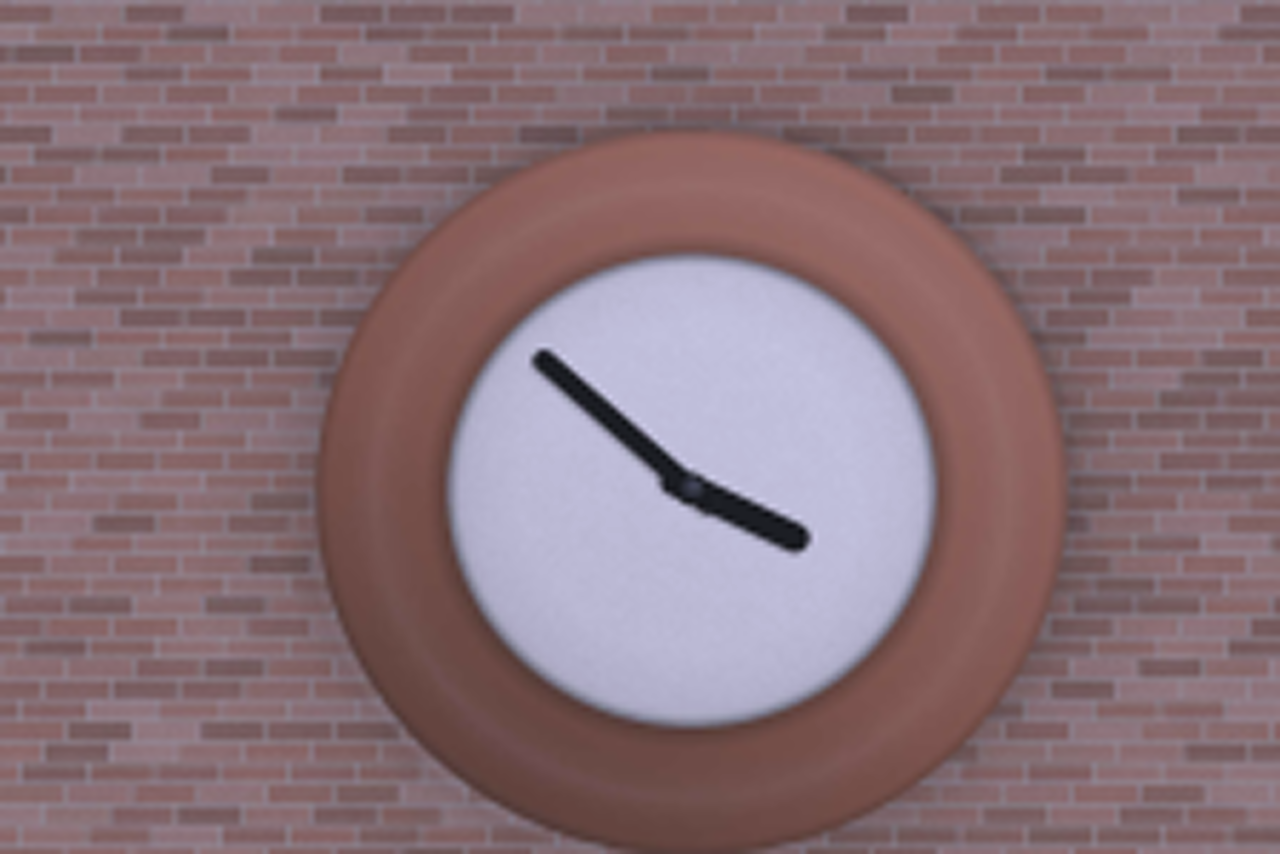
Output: 3h52
